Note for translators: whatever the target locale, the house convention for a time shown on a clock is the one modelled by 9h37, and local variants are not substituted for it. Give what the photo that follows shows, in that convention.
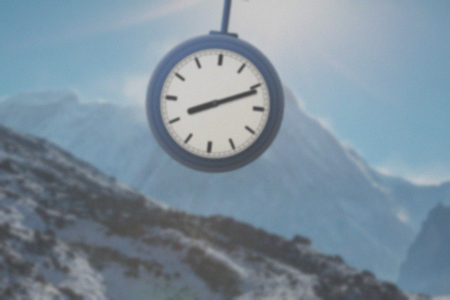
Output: 8h11
